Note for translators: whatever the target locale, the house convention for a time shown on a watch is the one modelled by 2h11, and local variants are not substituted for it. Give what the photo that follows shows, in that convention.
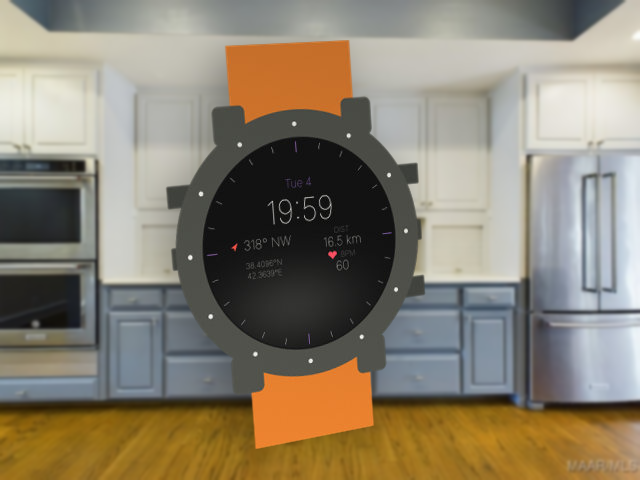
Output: 19h59
